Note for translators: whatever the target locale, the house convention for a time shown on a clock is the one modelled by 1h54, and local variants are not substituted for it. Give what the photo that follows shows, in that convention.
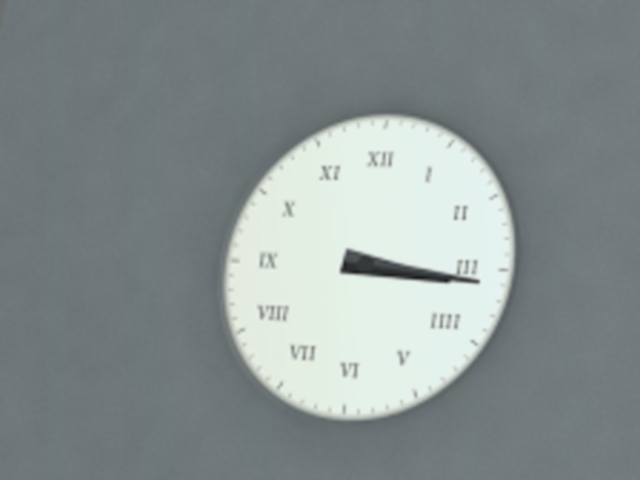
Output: 3h16
